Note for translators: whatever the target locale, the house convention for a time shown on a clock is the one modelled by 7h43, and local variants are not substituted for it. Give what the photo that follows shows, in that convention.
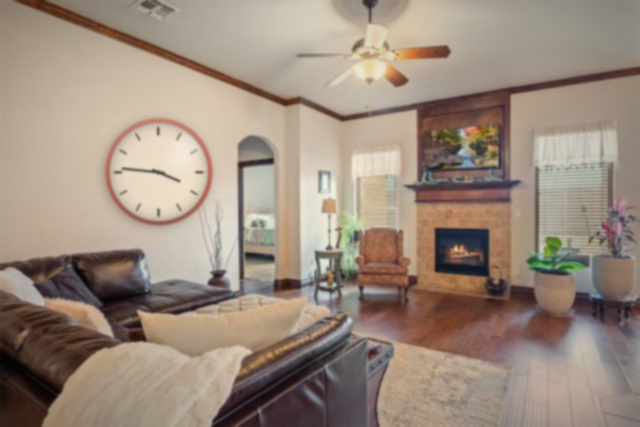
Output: 3h46
